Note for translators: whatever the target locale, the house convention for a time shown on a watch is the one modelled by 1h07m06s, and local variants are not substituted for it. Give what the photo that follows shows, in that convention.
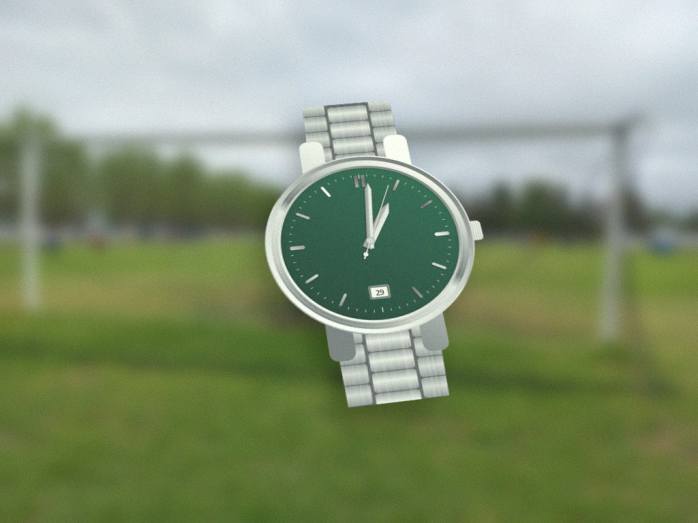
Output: 1h01m04s
